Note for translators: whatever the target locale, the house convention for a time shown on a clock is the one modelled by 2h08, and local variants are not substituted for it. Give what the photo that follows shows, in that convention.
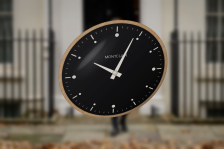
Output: 10h04
